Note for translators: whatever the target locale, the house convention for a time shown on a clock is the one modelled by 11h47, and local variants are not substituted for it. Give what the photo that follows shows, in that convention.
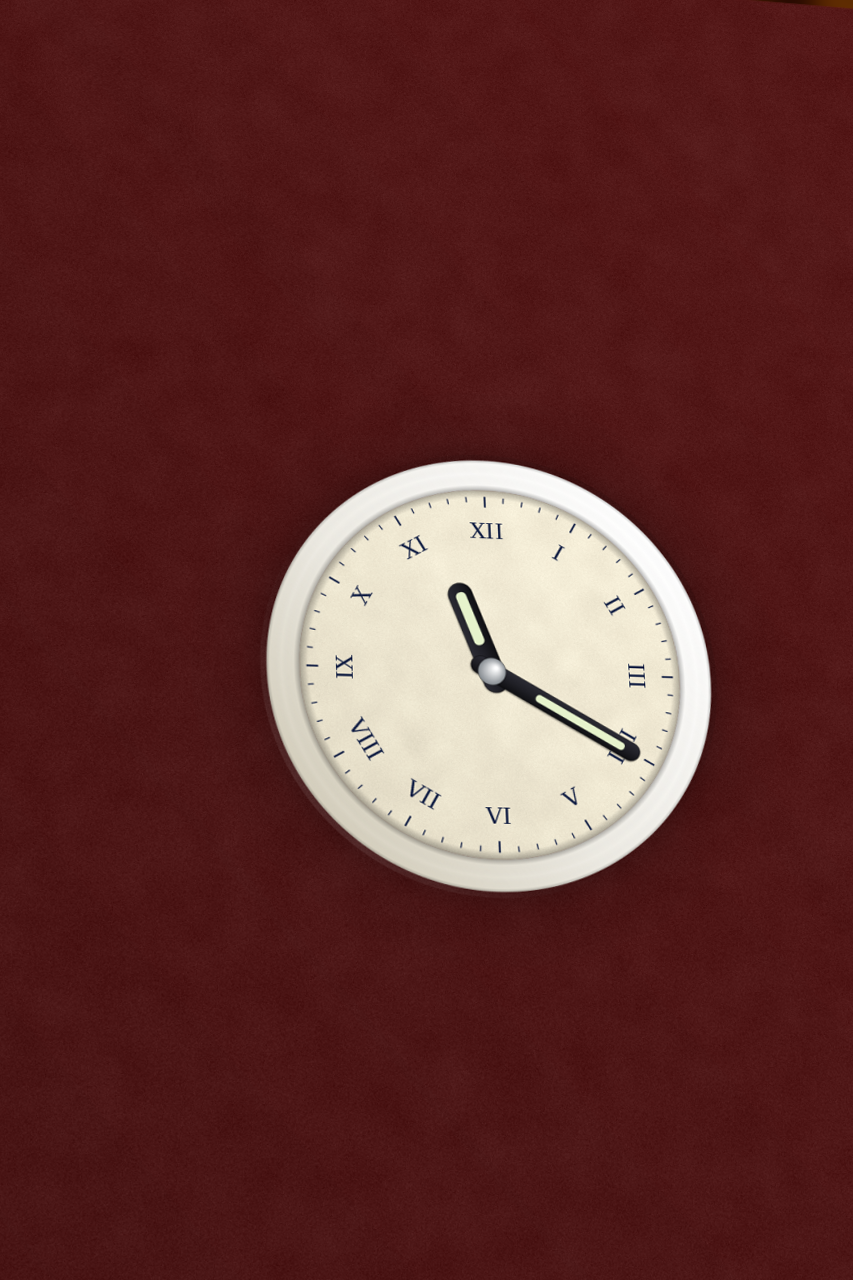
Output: 11h20
